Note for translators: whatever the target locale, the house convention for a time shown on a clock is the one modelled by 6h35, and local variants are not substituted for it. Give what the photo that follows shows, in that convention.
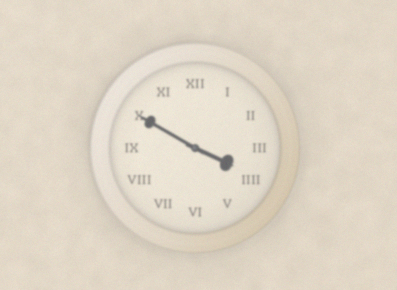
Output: 3h50
